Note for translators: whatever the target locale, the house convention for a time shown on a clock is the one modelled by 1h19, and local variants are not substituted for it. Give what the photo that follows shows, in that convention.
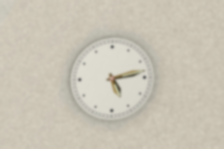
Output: 5h13
